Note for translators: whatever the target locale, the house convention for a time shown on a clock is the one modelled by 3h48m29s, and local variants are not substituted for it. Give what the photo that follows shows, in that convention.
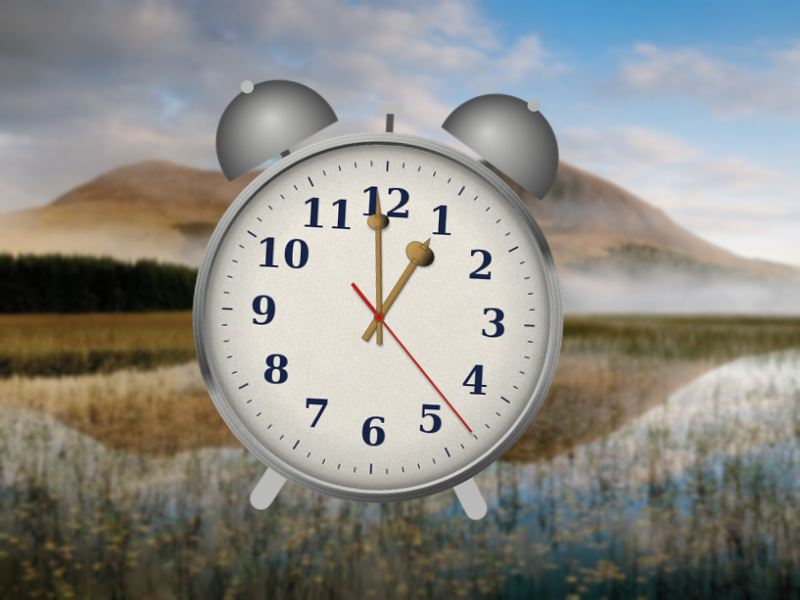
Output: 12h59m23s
